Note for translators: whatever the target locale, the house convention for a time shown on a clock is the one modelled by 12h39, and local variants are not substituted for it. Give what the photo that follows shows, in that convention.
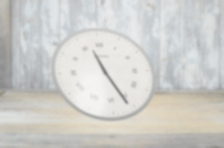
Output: 11h26
